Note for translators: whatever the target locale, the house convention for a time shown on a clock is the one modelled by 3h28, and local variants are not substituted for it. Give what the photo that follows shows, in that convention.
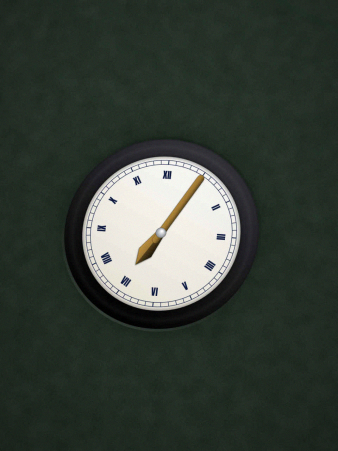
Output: 7h05
